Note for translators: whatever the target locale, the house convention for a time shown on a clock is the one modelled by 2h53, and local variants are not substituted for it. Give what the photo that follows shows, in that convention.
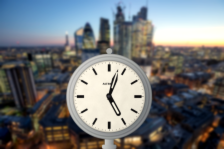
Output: 5h03
